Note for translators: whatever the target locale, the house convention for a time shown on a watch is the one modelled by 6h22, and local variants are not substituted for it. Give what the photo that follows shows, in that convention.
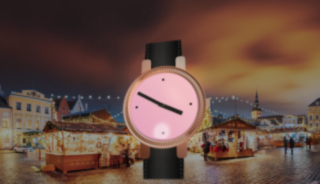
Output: 3h50
